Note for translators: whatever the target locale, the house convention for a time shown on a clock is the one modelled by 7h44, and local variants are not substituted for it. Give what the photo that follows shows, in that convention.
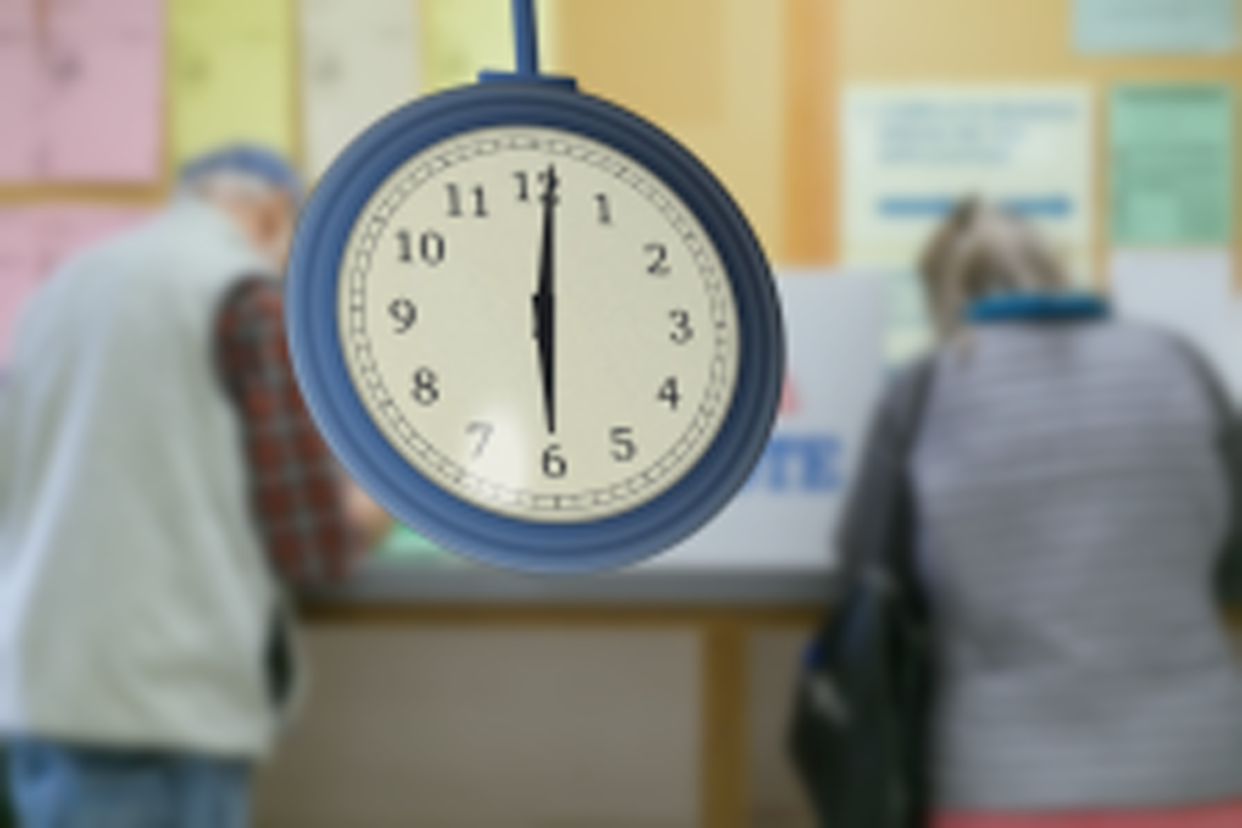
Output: 6h01
